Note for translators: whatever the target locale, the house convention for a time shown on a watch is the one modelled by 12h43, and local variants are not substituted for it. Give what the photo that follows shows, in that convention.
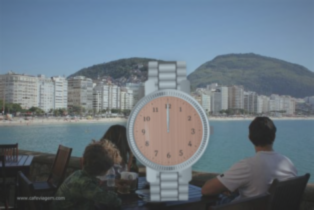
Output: 12h00
